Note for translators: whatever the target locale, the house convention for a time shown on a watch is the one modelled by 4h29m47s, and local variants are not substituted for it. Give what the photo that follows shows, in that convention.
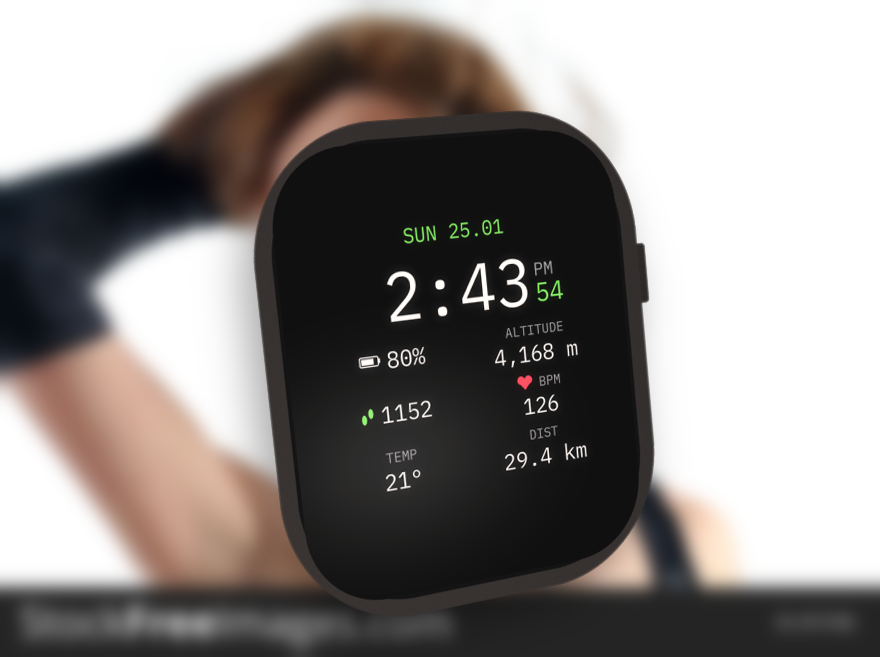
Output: 2h43m54s
